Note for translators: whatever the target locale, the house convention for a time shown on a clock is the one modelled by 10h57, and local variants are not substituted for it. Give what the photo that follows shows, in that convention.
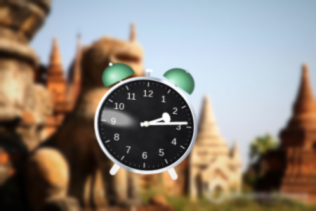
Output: 2h14
